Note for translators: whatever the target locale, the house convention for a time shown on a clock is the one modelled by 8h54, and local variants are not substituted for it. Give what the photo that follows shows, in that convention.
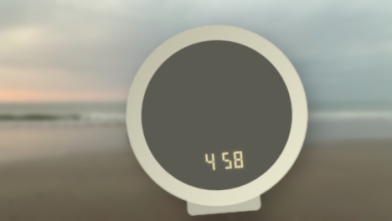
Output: 4h58
